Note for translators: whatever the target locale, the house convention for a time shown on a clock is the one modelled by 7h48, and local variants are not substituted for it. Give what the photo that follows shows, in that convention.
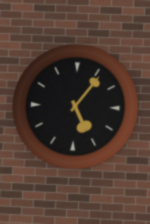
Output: 5h06
